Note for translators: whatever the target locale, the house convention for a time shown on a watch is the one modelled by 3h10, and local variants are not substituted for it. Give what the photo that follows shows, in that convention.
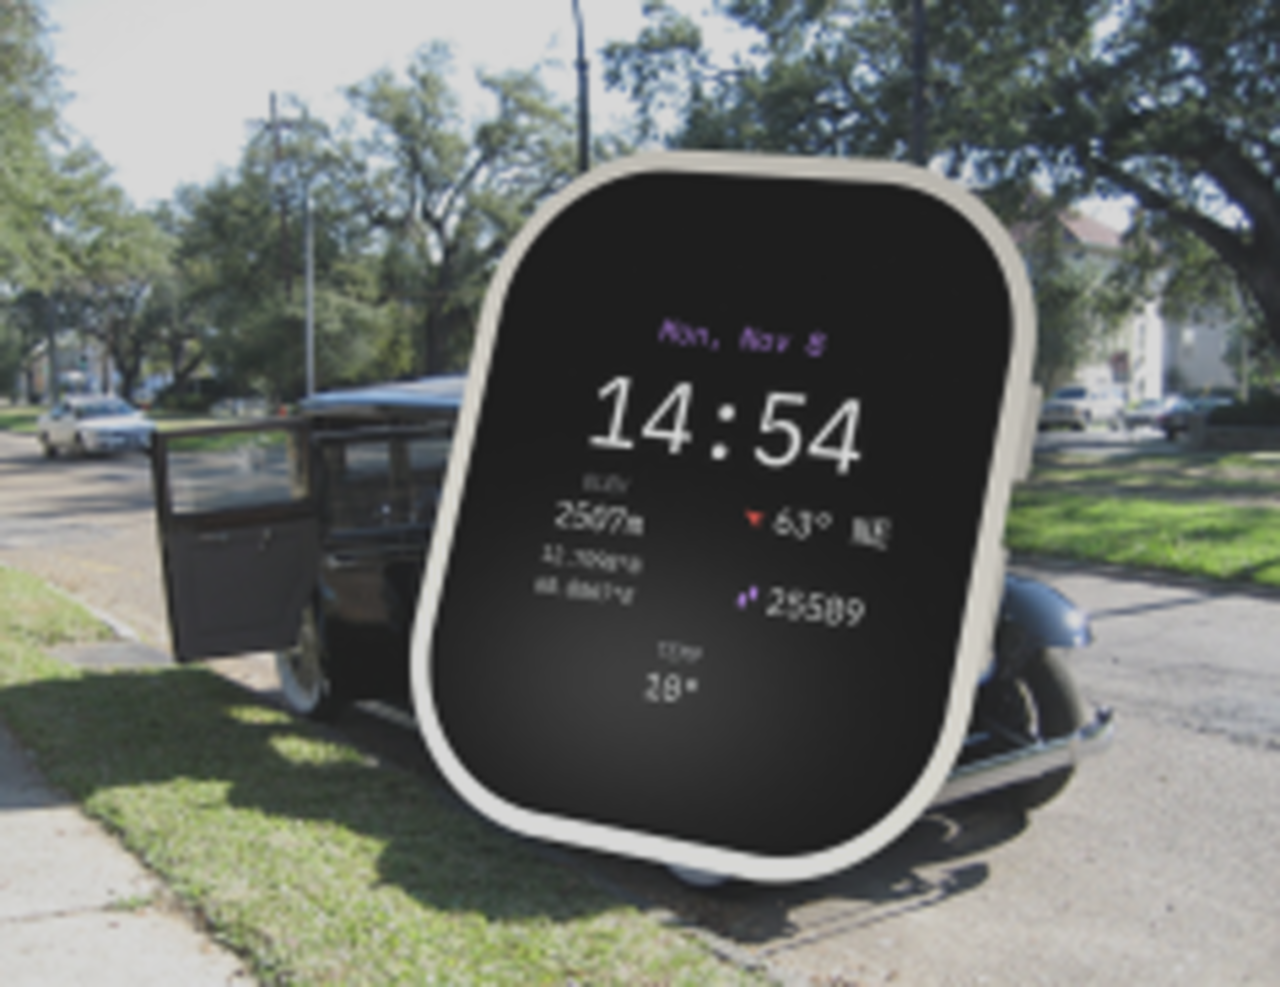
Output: 14h54
